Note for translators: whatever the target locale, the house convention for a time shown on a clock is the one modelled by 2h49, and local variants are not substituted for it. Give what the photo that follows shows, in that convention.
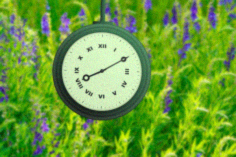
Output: 8h10
